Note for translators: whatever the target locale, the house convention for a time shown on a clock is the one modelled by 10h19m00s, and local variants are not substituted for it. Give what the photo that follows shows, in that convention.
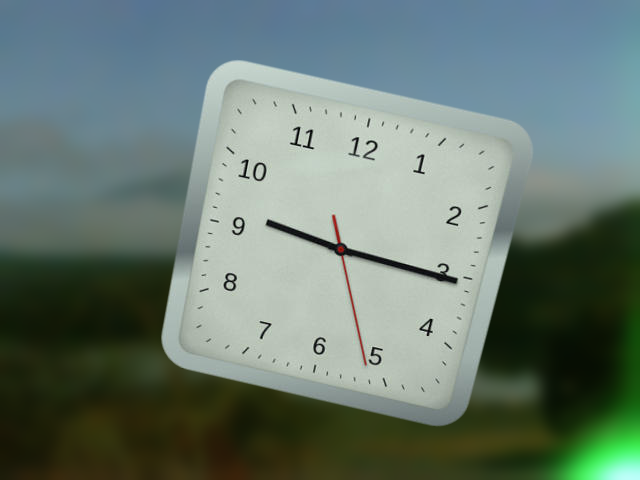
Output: 9h15m26s
